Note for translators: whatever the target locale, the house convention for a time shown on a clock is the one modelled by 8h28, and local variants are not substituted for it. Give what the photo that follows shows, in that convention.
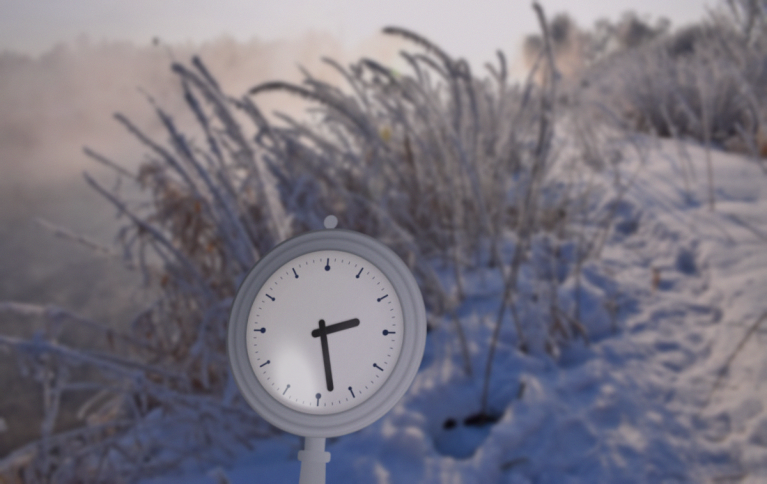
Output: 2h28
